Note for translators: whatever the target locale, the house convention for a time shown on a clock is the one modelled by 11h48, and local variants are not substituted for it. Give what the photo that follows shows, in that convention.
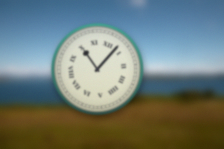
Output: 10h03
